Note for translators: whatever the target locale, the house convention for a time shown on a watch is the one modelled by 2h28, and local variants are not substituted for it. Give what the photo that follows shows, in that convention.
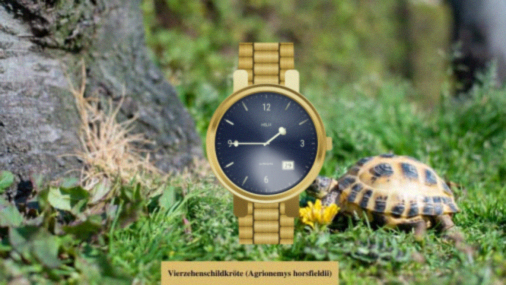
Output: 1h45
